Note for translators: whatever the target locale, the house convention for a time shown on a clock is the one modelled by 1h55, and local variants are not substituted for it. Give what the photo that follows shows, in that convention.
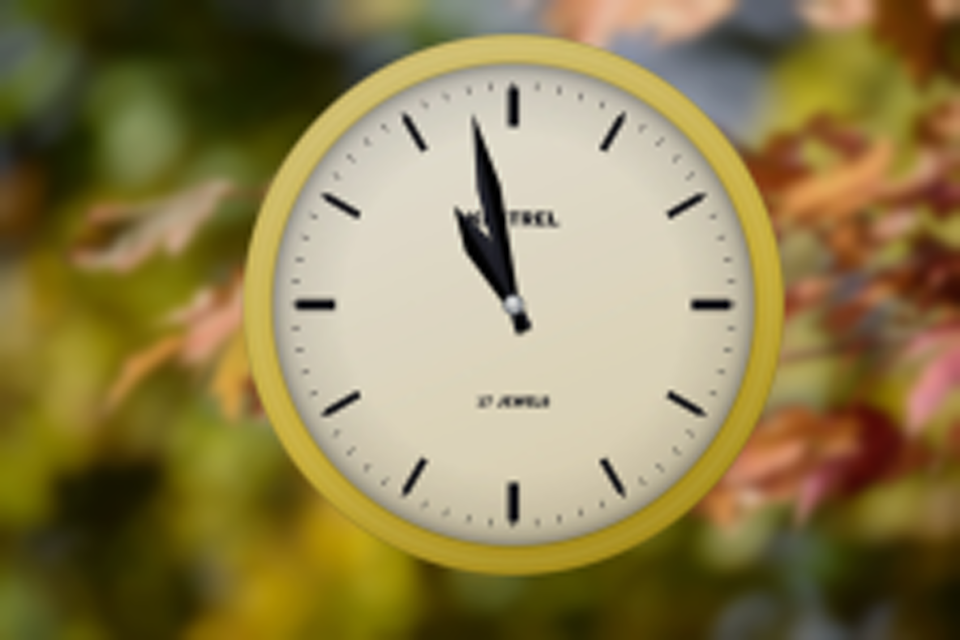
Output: 10h58
